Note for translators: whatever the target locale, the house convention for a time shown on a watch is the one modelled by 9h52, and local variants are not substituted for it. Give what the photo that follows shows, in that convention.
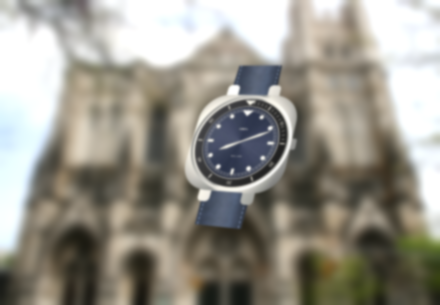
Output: 8h11
